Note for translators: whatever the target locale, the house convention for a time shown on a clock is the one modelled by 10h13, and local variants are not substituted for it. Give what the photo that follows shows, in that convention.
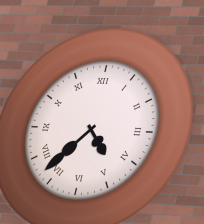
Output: 4h37
